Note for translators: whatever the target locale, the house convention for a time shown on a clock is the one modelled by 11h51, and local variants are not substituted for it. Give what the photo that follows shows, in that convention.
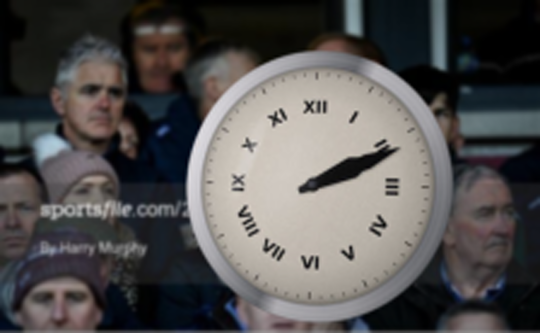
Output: 2h11
